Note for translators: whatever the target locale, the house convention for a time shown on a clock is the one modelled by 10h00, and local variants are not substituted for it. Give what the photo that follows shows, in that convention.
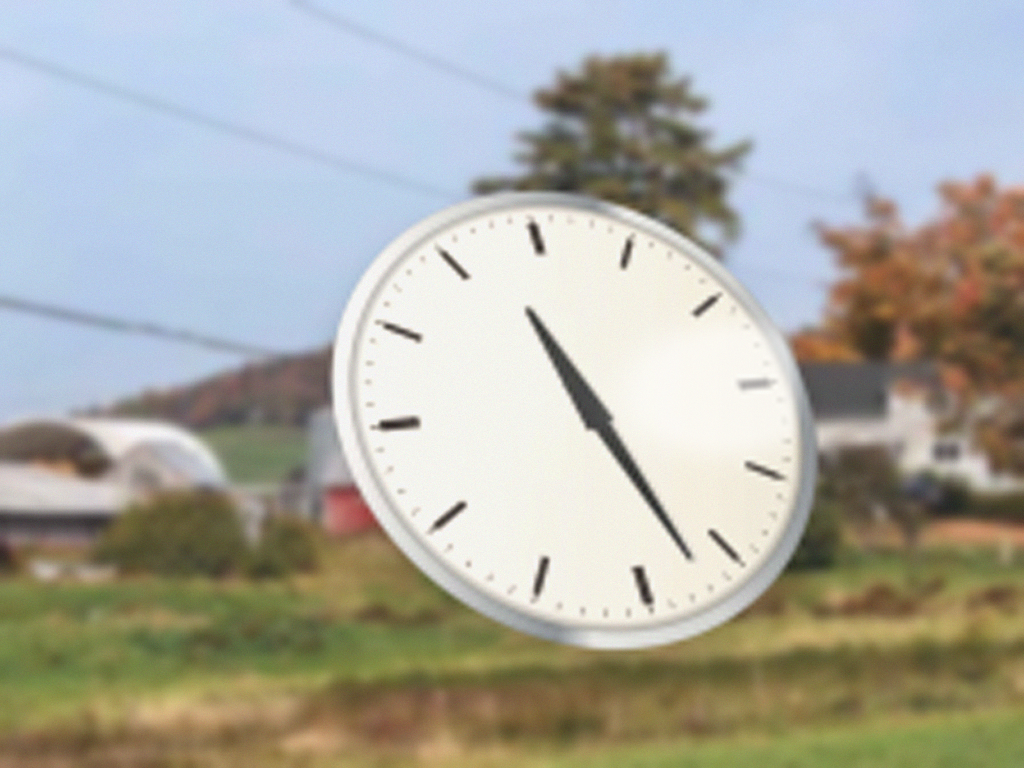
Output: 11h27
